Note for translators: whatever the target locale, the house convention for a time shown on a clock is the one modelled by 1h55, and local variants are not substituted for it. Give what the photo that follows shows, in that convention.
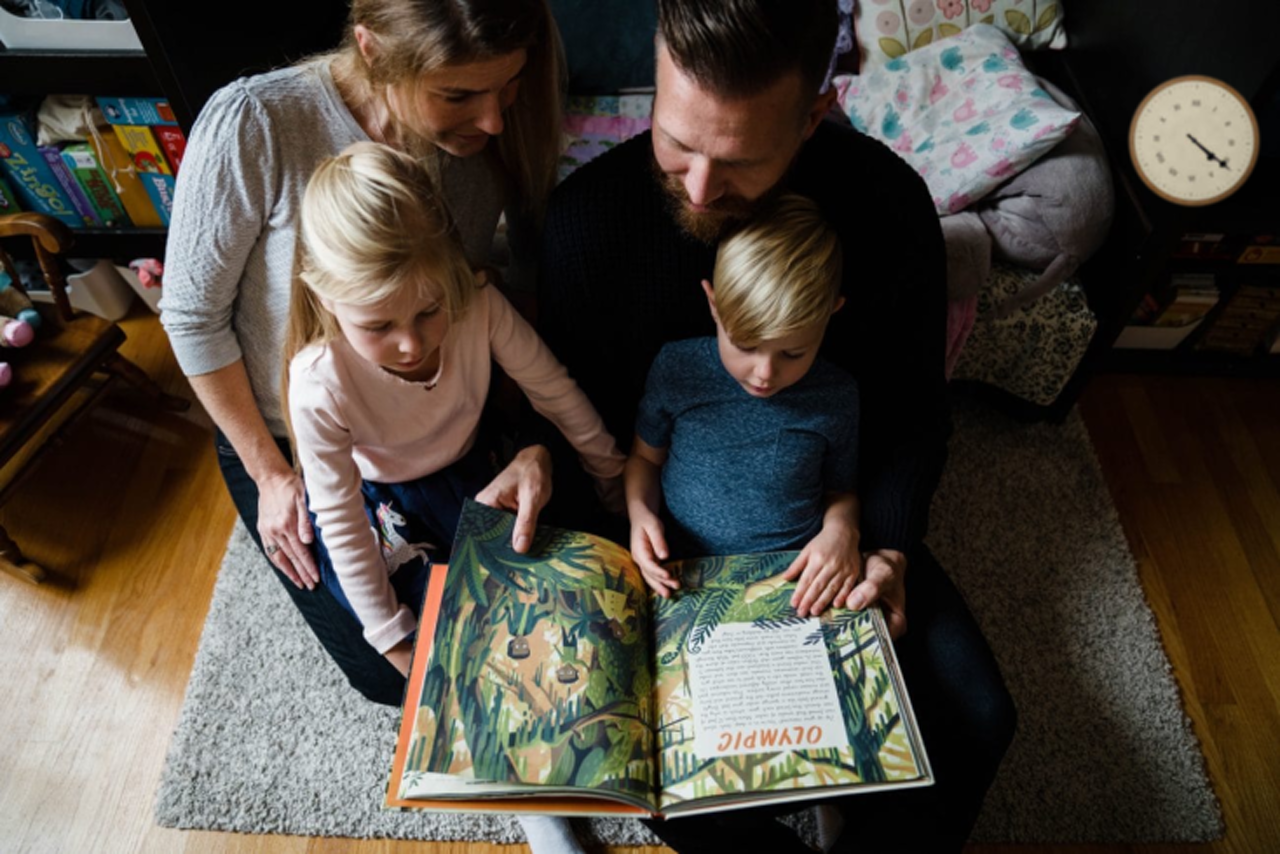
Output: 4h21
